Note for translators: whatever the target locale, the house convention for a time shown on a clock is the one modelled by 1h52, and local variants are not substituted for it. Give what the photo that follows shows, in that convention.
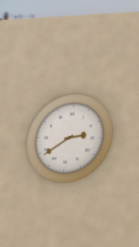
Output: 2h39
